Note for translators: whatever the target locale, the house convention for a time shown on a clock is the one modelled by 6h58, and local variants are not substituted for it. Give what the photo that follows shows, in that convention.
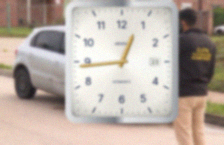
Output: 12h44
